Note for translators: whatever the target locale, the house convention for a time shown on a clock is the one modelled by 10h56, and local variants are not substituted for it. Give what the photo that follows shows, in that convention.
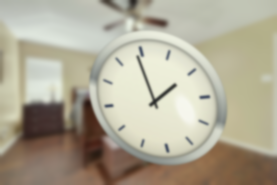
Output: 1h59
